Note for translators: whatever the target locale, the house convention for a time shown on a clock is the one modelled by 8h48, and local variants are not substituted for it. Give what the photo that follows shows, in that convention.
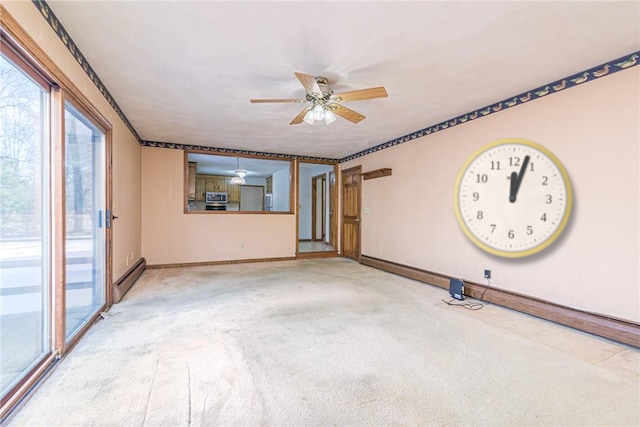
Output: 12h03
